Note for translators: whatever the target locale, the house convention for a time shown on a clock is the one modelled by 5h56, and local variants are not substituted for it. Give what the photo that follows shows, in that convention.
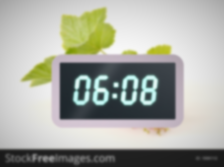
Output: 6h08
